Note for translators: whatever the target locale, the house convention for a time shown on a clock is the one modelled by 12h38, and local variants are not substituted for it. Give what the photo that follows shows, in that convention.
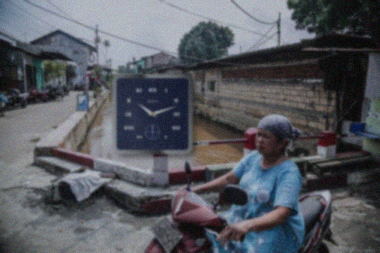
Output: 10h12
